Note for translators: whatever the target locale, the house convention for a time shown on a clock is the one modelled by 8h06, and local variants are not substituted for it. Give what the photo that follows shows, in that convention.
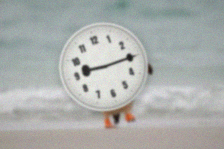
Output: 9h15
